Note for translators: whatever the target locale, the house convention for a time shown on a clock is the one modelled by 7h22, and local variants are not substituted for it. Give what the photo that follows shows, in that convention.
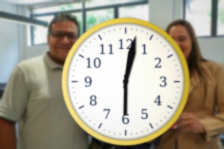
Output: 6h02
